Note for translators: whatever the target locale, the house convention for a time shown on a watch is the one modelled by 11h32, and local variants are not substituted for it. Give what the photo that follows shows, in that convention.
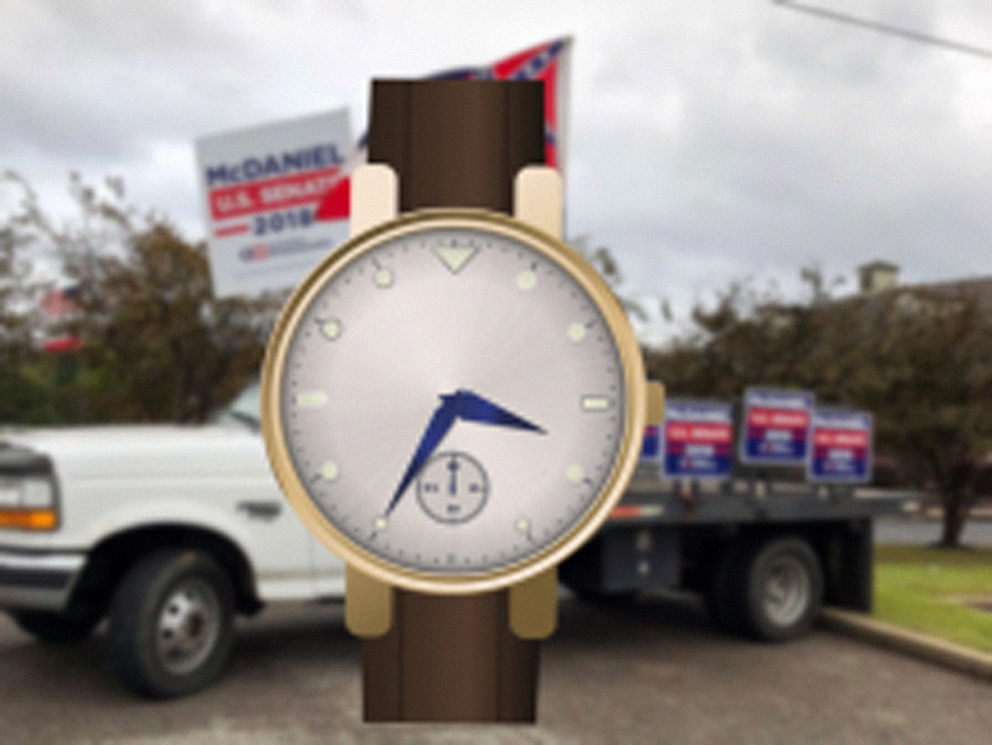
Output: 3h35
